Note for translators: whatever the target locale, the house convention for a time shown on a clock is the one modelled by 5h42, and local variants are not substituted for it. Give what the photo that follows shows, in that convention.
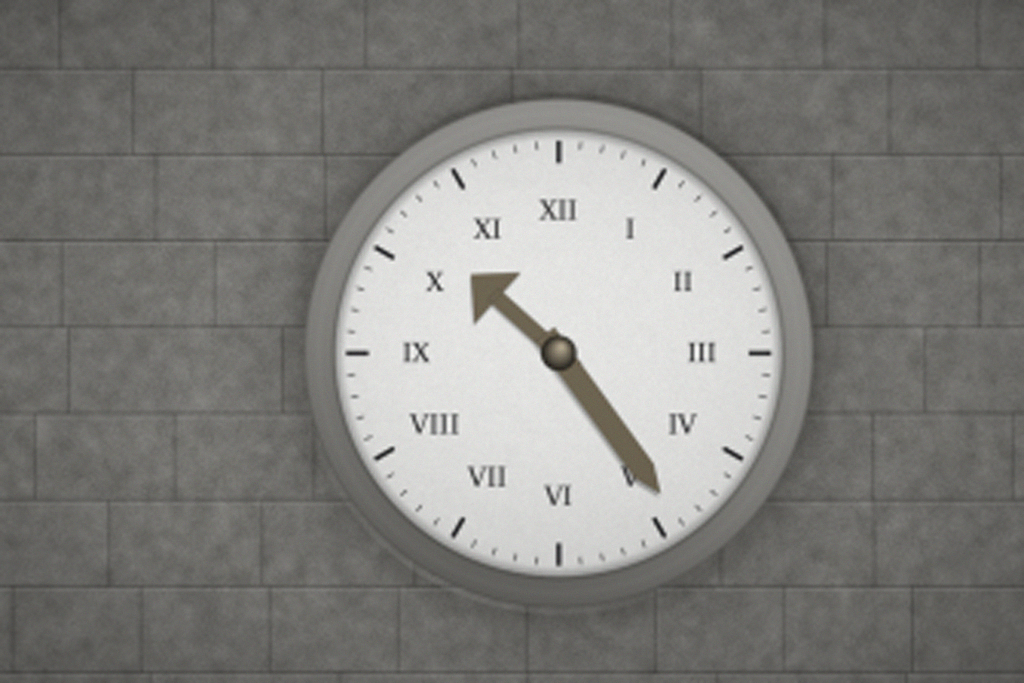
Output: 10h24
